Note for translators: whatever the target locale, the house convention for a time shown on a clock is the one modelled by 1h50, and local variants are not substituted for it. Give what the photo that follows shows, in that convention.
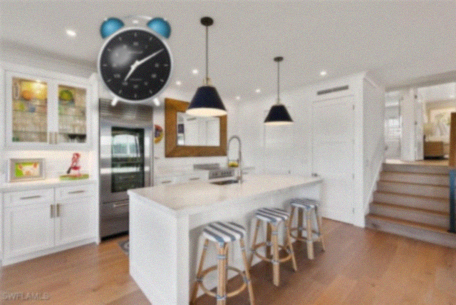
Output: 7h10
